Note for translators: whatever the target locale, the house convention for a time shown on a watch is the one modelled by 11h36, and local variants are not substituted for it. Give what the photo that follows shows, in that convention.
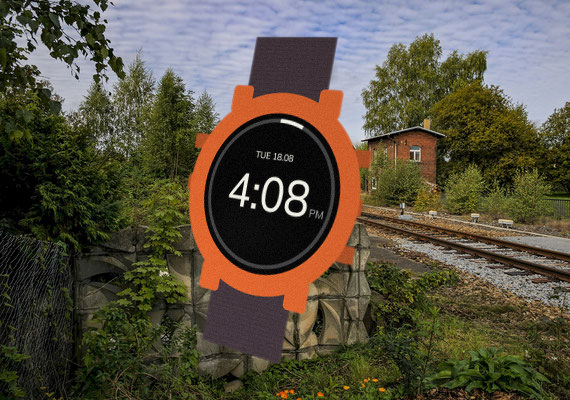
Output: 4h08
